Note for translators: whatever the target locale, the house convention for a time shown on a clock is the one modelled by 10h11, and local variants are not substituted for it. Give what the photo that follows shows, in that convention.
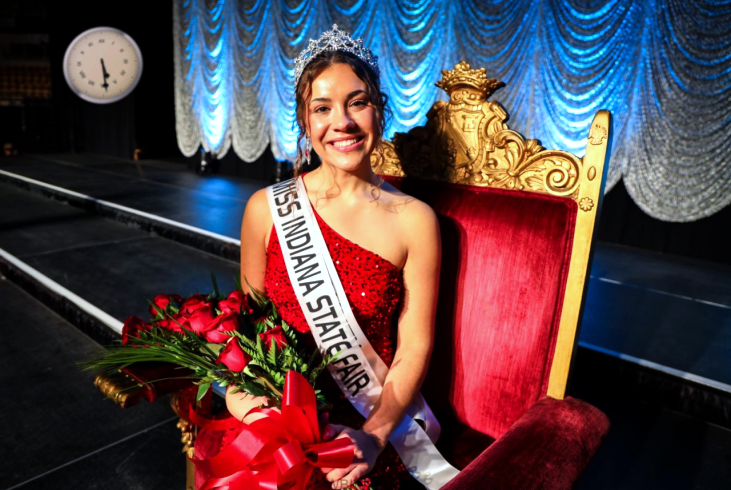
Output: 5h29
